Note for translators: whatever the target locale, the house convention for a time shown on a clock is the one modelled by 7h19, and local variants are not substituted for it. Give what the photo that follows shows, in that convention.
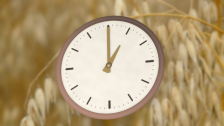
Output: 1h00
